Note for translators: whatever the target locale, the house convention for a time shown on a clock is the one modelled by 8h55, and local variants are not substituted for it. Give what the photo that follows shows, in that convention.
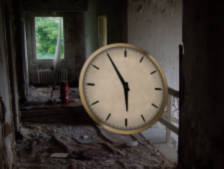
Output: 5h55
